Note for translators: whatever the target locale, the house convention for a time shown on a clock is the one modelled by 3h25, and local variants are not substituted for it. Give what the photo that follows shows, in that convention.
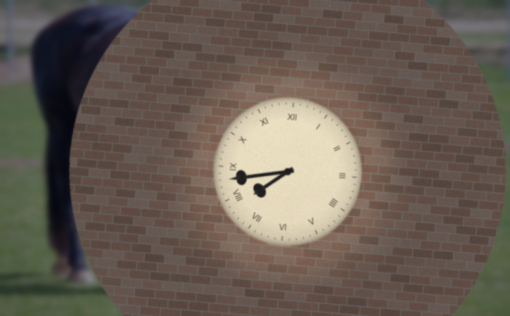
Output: 7h43
